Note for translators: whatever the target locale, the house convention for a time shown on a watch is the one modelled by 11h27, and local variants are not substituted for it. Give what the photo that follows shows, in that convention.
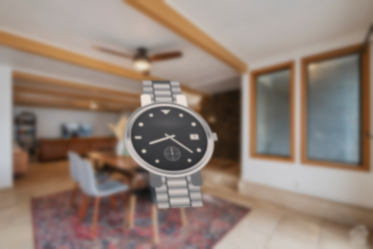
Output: 8h22
